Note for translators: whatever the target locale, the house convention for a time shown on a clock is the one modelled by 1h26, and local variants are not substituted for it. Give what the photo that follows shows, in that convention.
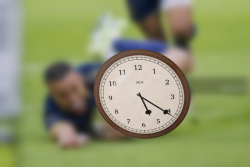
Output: 5h21
